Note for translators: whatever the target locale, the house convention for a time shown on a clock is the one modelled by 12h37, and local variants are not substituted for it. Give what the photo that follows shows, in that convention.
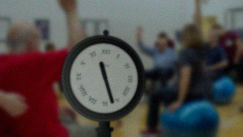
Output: 11h27
